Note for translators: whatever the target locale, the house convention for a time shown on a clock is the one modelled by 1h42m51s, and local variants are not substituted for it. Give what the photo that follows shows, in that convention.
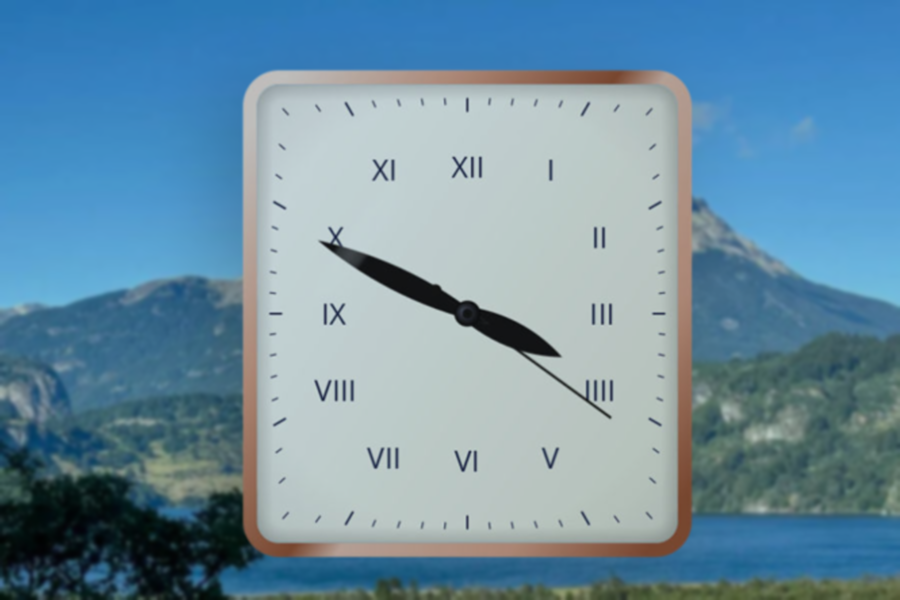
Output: 3h49m21s
